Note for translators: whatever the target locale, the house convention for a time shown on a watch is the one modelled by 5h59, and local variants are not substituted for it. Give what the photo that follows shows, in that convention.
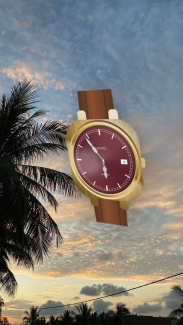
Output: 5h54
